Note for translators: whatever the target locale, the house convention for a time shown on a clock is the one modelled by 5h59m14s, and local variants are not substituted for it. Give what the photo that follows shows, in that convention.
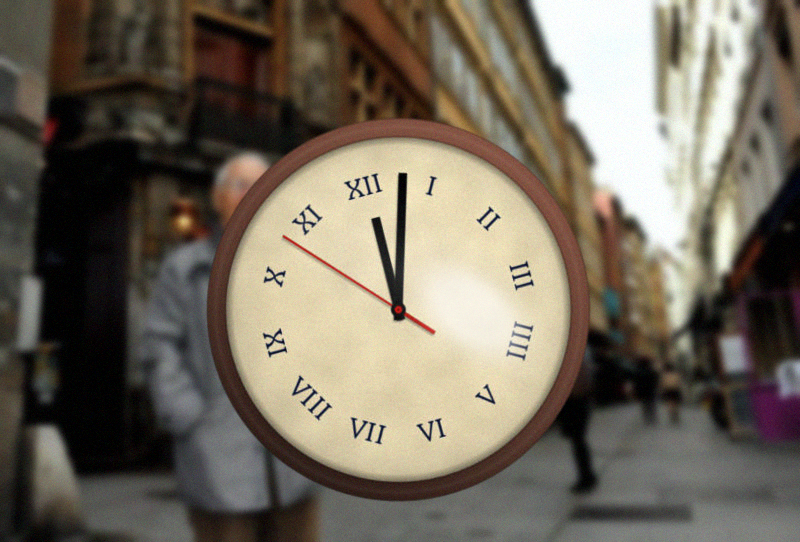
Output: 12h02m53s
